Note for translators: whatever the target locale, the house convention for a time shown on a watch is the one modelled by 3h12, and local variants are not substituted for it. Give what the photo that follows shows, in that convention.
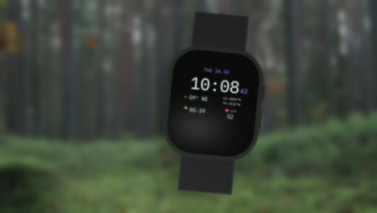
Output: 10h08
